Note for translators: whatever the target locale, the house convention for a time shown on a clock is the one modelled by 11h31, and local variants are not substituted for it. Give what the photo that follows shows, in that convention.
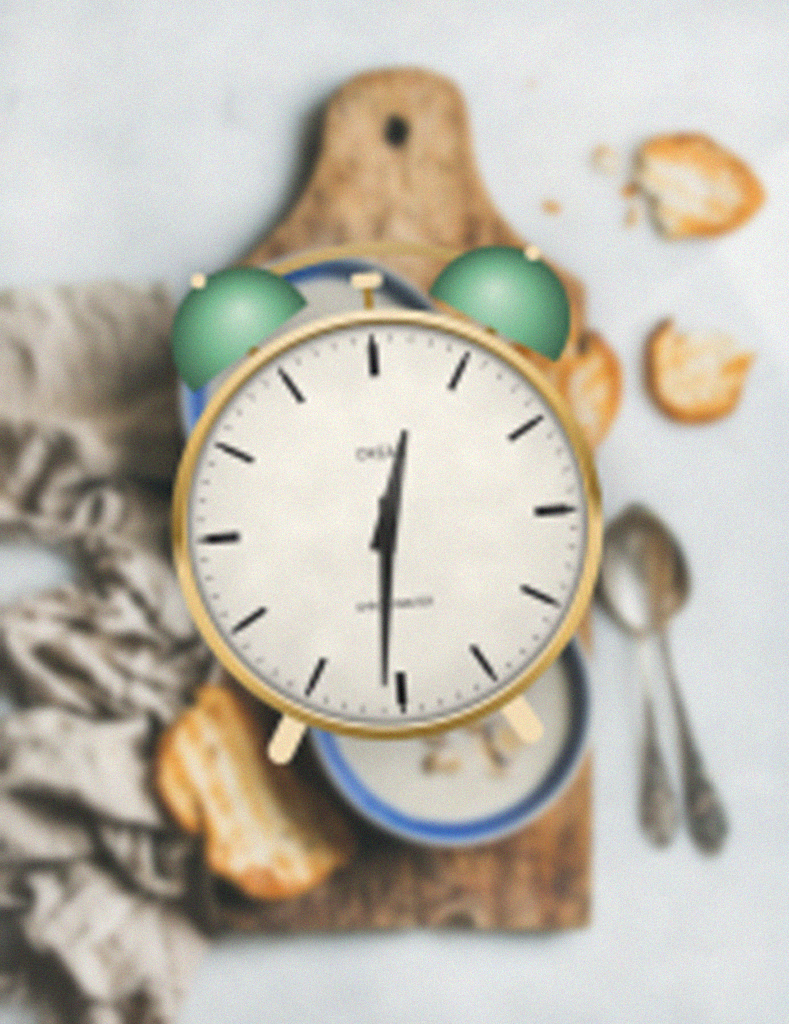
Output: 12h31
